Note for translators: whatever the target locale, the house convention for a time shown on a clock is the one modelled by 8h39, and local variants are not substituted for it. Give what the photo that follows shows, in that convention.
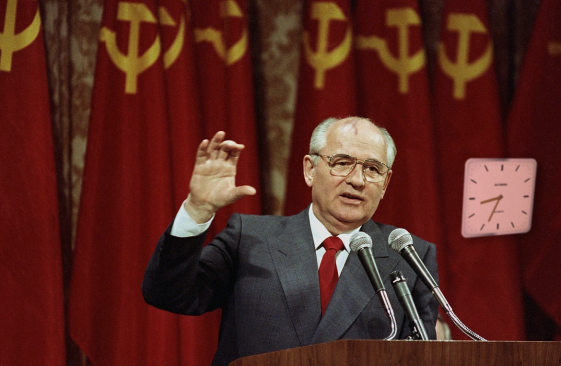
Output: 8h34
